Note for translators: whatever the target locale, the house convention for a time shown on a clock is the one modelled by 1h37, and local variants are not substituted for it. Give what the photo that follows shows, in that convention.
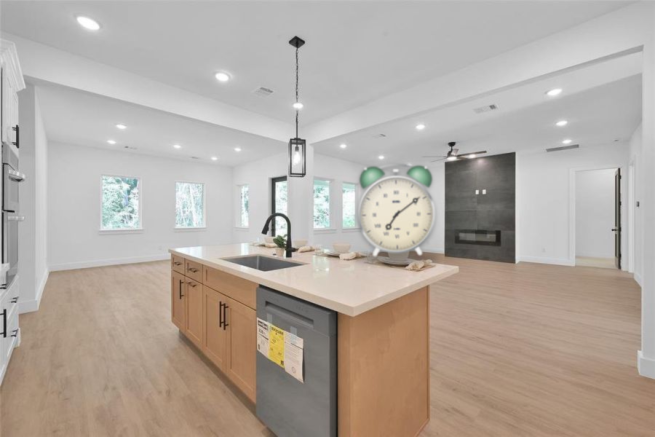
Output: 7h09
